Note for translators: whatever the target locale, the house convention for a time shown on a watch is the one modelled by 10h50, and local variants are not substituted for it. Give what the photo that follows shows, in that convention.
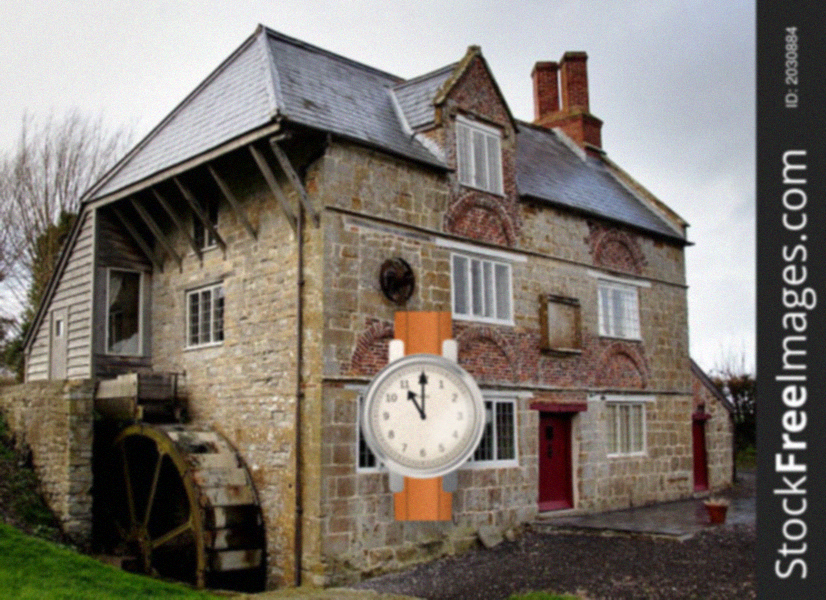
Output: 11h00
